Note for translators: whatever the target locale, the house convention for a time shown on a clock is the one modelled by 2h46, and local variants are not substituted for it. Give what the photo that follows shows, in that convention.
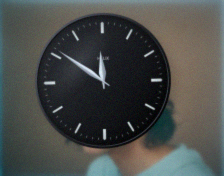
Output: 11h51
